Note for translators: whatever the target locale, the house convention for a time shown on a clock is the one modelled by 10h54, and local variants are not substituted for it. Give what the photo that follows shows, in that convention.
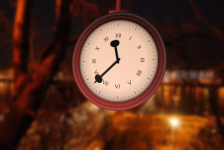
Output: 11h38
